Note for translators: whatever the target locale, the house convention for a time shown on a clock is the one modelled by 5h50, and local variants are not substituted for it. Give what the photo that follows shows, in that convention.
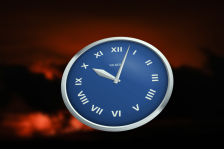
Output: 10h03
